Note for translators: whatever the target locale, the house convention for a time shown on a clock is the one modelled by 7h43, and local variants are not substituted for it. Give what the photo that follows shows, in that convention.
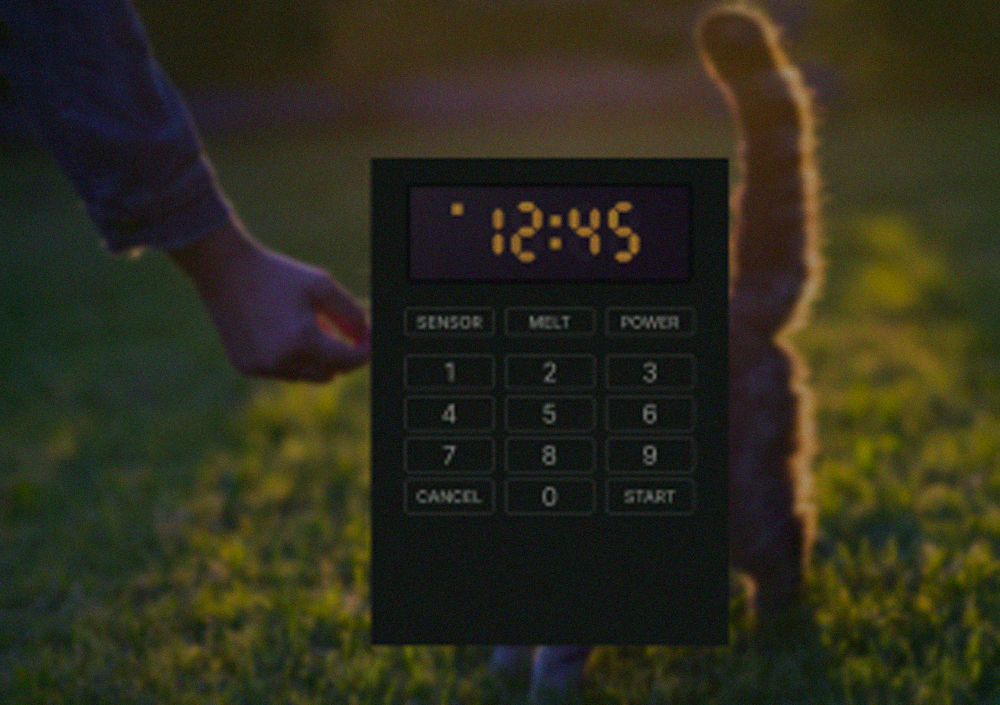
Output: 12h45
